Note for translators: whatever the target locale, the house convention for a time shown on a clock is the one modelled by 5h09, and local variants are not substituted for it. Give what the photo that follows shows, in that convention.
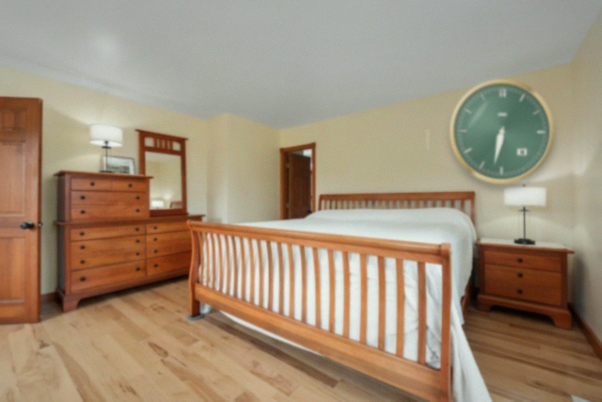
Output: 6h32
